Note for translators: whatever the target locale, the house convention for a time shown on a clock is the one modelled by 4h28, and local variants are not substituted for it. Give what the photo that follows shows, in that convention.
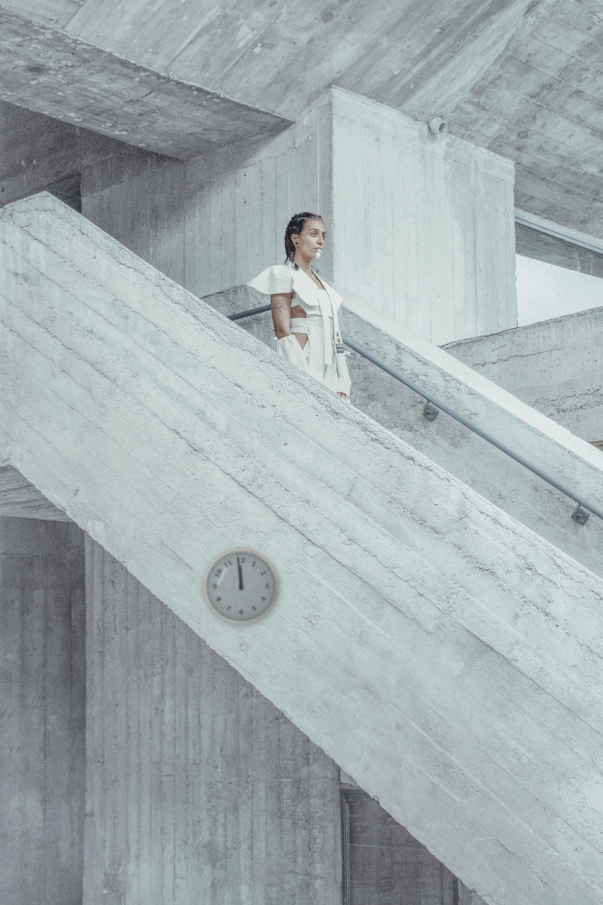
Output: 11h59
